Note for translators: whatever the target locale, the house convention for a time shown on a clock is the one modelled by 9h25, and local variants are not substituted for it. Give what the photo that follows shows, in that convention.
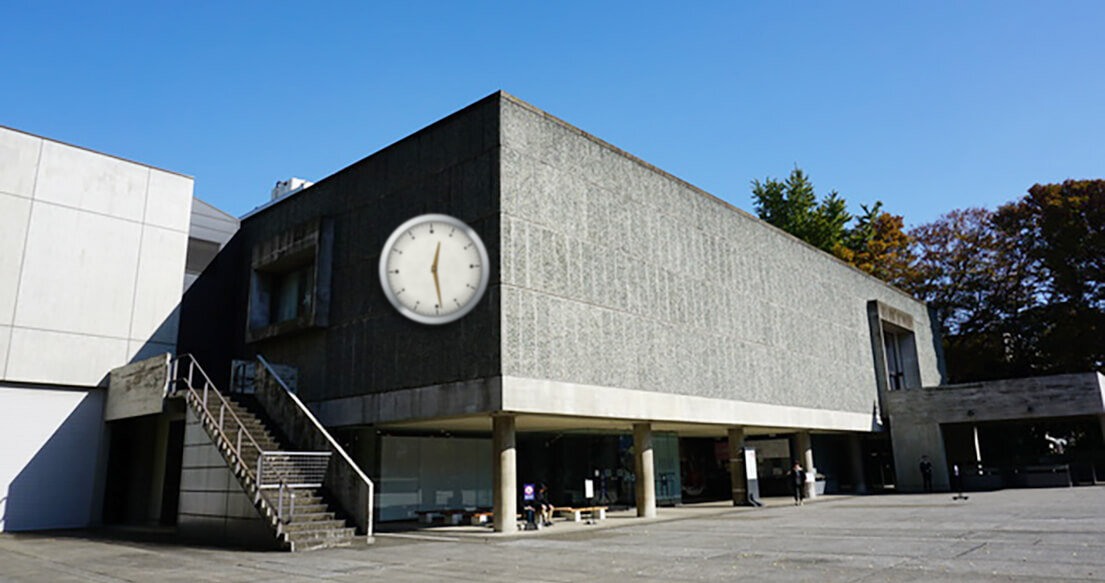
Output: 12h29
